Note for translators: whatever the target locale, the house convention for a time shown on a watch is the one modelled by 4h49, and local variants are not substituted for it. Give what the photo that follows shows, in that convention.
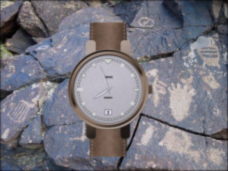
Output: 7h57
